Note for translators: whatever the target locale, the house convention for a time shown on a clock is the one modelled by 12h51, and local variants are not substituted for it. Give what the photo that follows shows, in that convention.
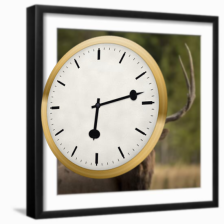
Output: 6h13
